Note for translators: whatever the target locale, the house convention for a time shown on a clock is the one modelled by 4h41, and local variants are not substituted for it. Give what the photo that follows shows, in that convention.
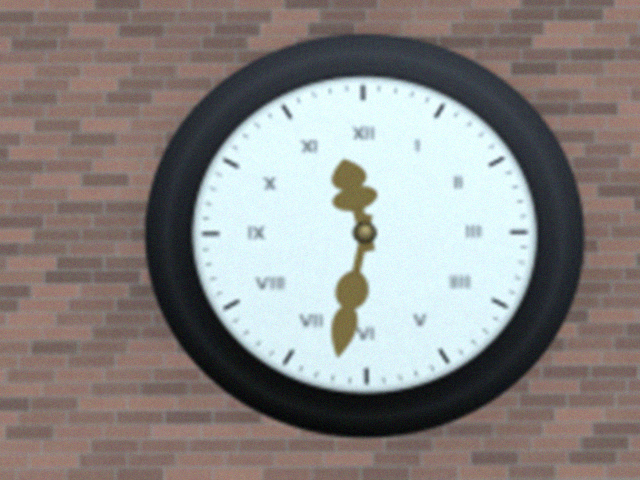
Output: 11h32
